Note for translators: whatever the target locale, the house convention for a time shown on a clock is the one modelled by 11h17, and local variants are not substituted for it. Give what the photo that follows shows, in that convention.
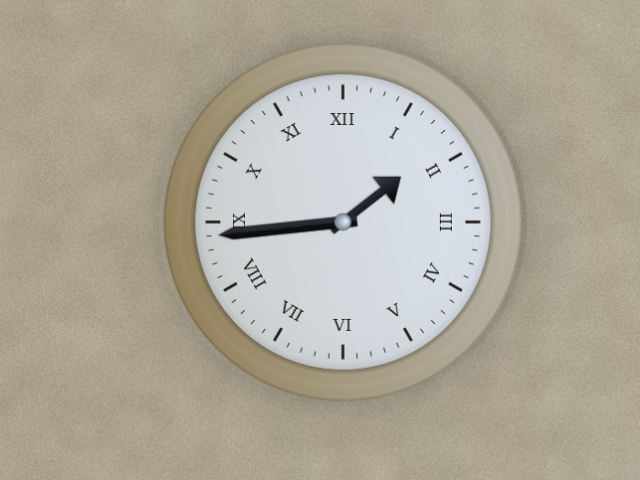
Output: 1h44
